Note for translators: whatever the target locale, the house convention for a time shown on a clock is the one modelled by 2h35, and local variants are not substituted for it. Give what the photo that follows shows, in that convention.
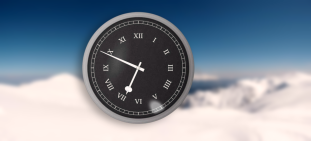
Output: 6h49
